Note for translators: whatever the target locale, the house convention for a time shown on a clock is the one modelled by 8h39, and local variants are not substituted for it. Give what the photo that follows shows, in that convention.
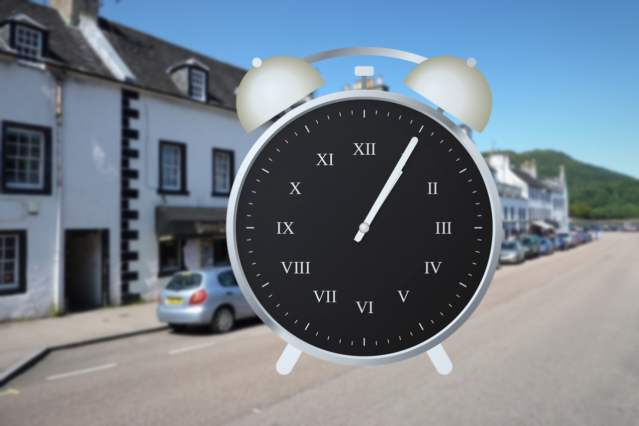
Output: 1h05
